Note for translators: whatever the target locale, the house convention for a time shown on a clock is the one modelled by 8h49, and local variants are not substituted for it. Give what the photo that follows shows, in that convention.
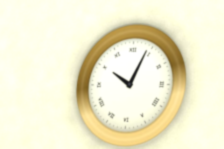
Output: 10h04
